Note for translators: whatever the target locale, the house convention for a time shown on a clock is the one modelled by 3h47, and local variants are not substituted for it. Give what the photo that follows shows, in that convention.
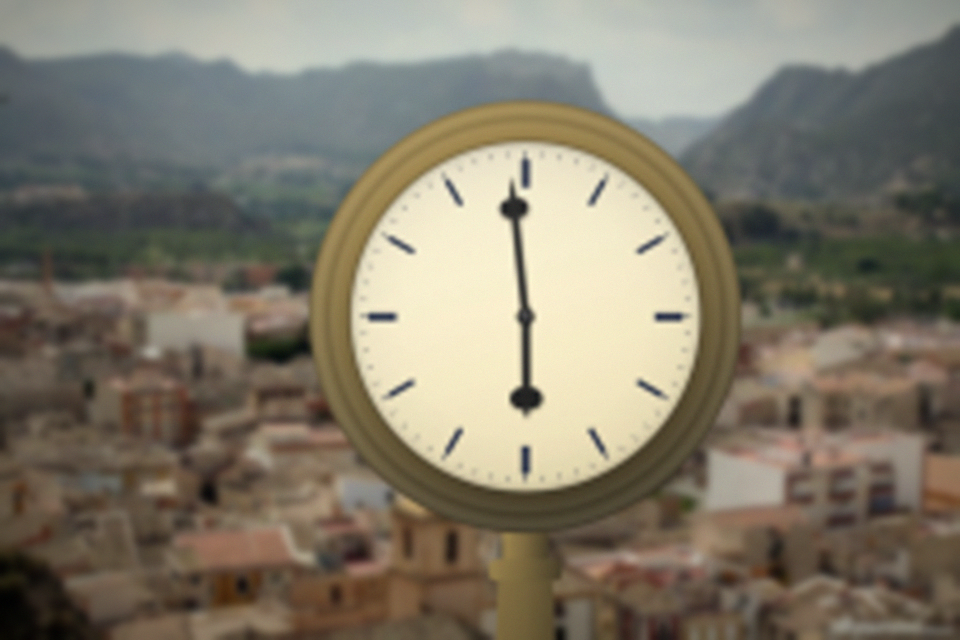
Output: 5h59
